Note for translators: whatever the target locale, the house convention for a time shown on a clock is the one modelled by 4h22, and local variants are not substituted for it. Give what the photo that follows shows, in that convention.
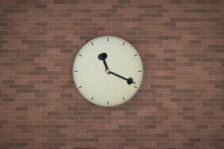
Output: 11h19
